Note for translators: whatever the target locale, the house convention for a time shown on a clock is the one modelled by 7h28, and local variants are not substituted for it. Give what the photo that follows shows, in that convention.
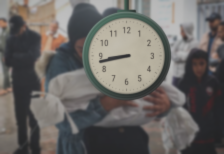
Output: 8h43
